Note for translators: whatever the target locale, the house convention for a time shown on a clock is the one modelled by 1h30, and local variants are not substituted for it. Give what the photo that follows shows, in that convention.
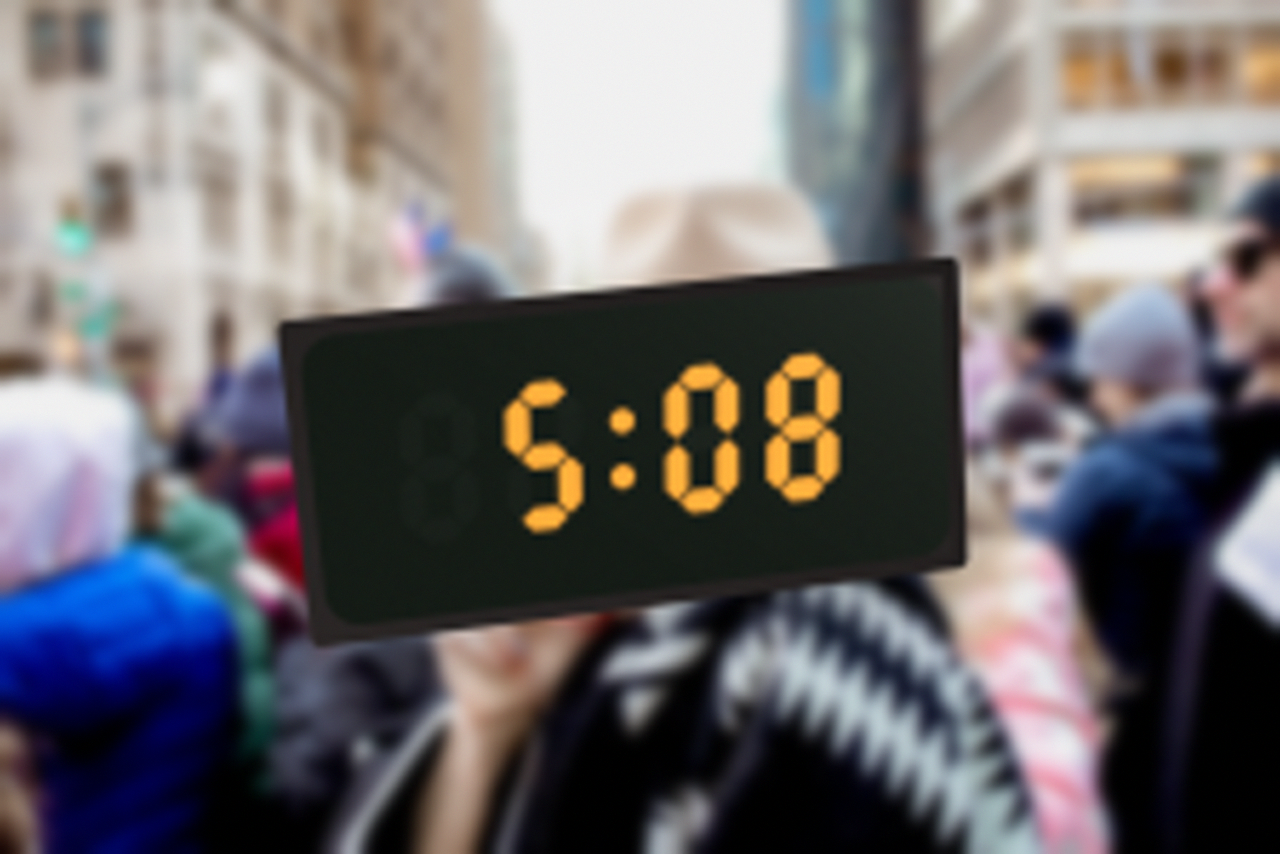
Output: 5h08
